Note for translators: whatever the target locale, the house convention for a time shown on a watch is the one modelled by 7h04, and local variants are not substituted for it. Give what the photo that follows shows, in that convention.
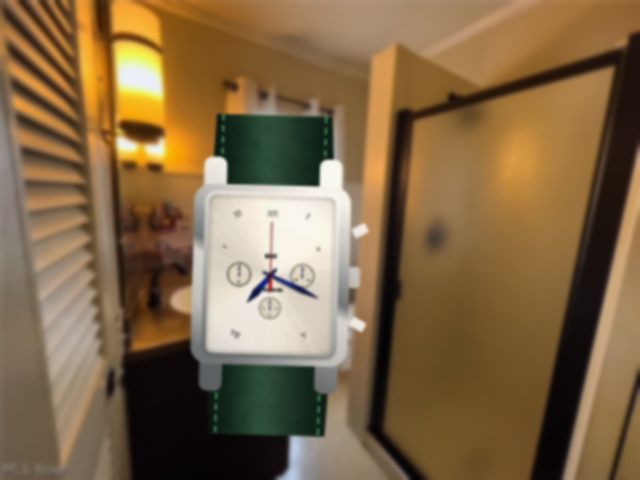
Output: 7h19
